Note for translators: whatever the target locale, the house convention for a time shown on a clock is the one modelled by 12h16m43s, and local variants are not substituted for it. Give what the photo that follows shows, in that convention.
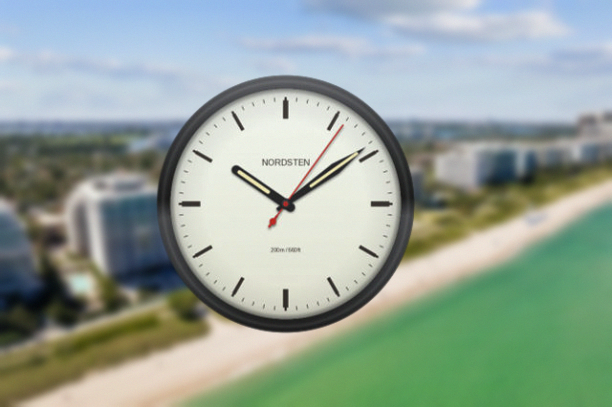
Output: 10h09m06s
